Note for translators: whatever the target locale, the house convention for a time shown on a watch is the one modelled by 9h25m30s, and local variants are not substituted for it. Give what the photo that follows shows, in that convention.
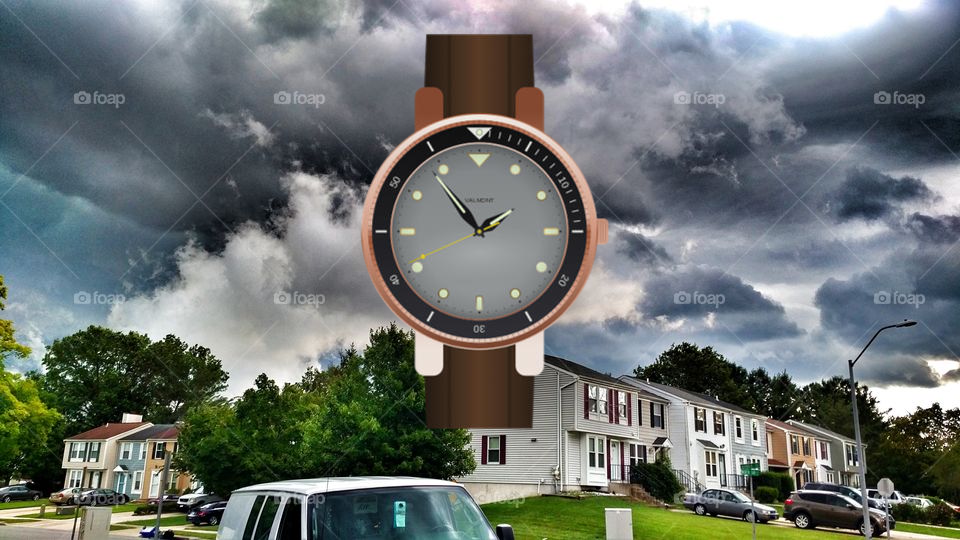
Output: 1h53m41s
